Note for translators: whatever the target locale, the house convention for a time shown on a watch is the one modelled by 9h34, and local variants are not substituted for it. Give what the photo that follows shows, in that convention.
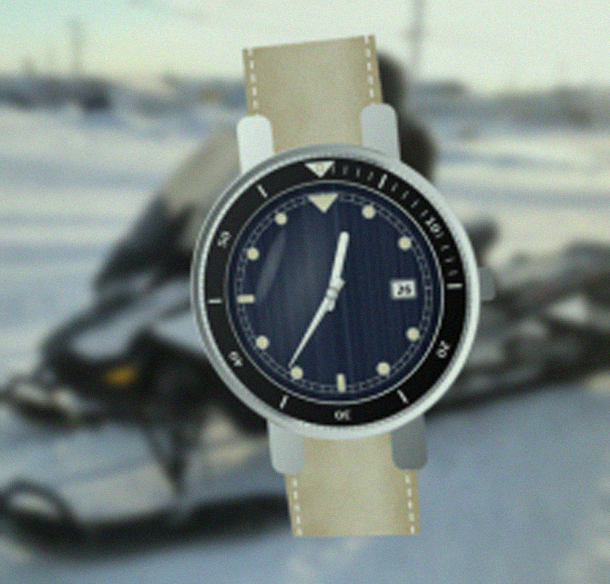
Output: 12h36
